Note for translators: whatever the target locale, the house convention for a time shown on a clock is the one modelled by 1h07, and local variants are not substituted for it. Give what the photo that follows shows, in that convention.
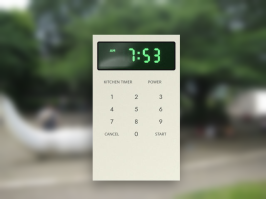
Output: 7h53
